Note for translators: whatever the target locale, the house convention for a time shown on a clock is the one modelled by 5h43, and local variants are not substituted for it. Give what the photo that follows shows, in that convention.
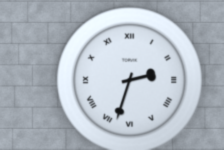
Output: 2h33
